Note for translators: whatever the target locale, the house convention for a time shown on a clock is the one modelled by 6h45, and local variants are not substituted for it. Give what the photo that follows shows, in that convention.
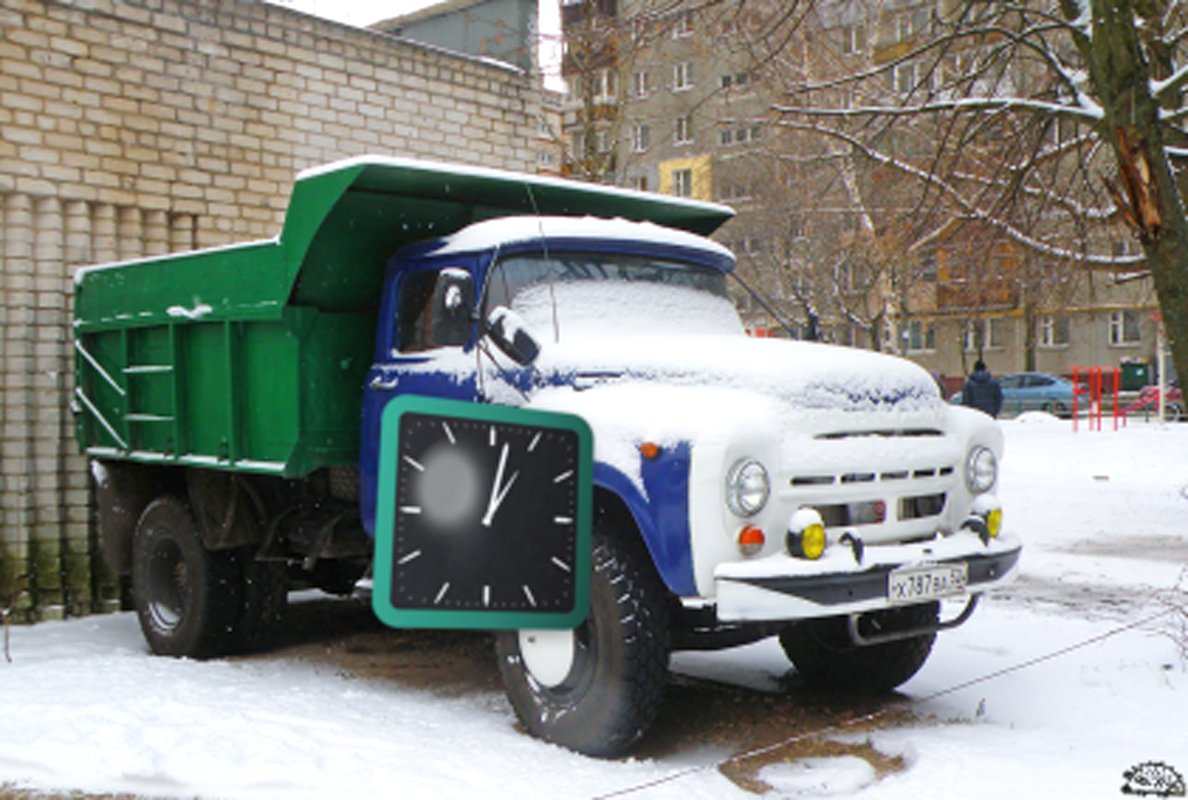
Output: 1h02
